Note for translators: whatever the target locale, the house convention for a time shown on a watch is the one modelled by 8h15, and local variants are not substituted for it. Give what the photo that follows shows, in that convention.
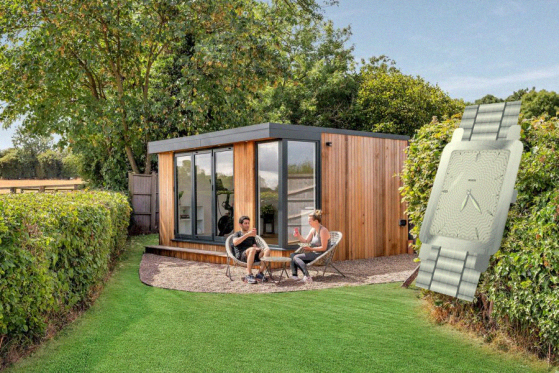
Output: 6h22
